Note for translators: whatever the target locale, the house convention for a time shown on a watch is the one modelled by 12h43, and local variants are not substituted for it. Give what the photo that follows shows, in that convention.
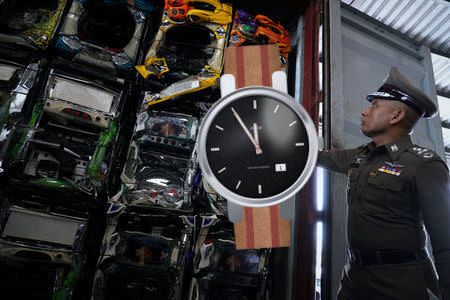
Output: 11h55
